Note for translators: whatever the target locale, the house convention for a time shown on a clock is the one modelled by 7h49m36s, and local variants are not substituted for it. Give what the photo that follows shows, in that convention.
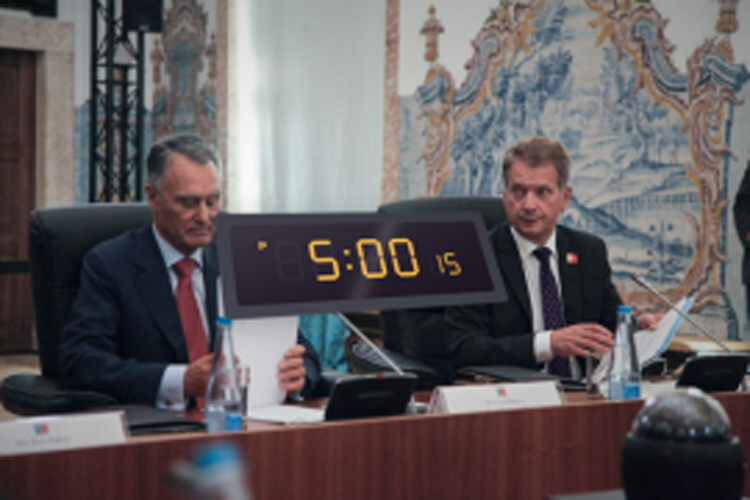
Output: 5h00m15s
